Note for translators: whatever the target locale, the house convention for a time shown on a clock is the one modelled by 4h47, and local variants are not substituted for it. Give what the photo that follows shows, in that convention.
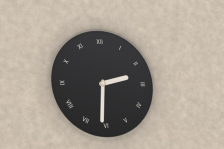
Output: 2h31
